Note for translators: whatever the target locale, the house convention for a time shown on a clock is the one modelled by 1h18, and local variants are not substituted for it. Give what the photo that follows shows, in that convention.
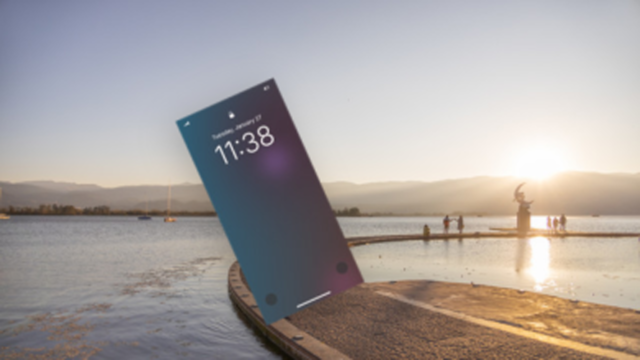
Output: 11h38
